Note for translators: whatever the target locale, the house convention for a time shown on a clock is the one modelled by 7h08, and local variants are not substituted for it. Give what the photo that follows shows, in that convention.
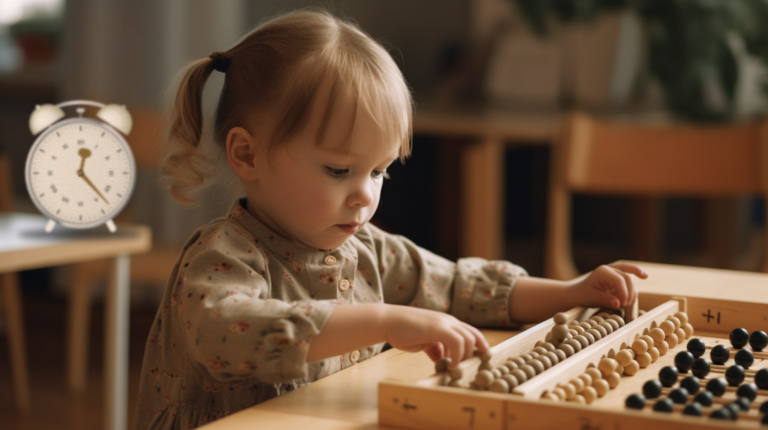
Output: 12h23
